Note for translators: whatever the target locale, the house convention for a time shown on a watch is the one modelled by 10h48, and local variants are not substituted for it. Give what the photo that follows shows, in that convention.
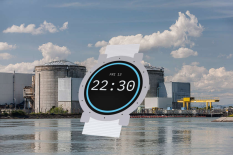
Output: 22h30
